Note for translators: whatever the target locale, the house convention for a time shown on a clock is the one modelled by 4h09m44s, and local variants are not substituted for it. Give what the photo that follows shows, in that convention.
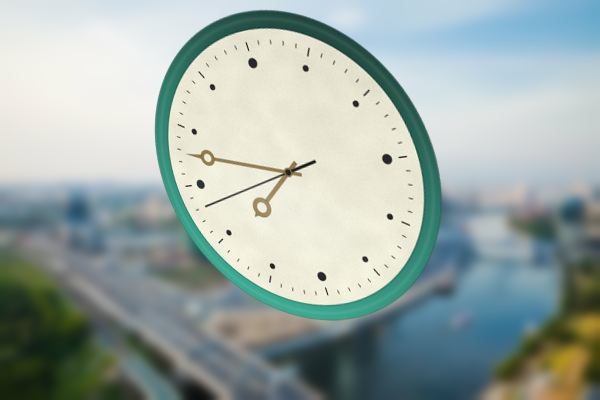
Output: 7h47m43s
